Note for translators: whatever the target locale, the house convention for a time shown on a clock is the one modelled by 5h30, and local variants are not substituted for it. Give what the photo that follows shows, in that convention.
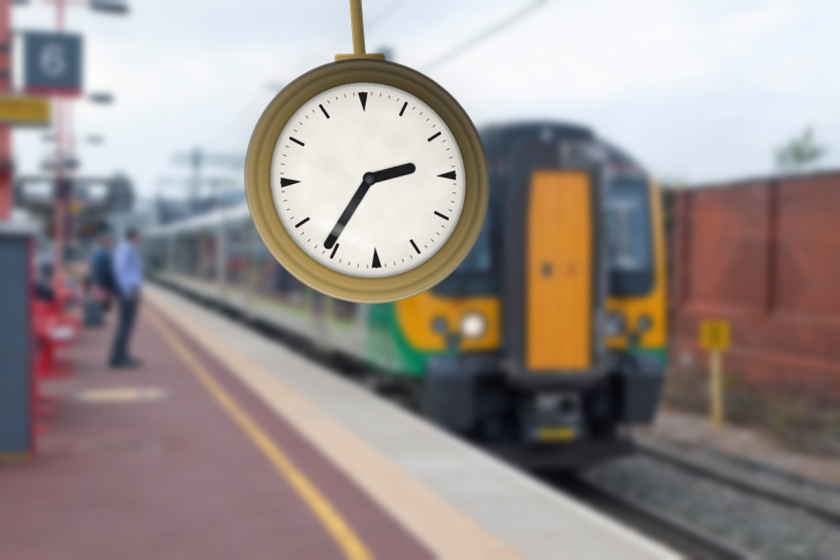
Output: 2h36
